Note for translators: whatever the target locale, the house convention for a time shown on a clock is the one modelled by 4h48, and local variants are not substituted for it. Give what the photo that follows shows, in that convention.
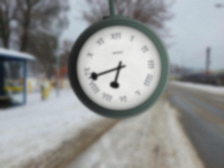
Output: 6h43
